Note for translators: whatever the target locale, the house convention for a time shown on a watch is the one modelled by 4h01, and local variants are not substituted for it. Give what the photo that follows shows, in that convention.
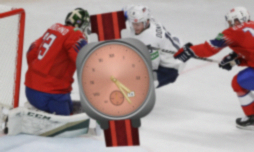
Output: 4h25
